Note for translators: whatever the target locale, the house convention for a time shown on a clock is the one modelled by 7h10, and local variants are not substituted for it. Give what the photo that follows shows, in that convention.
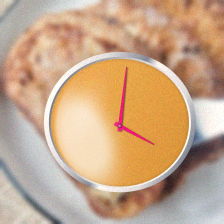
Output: 4h01
